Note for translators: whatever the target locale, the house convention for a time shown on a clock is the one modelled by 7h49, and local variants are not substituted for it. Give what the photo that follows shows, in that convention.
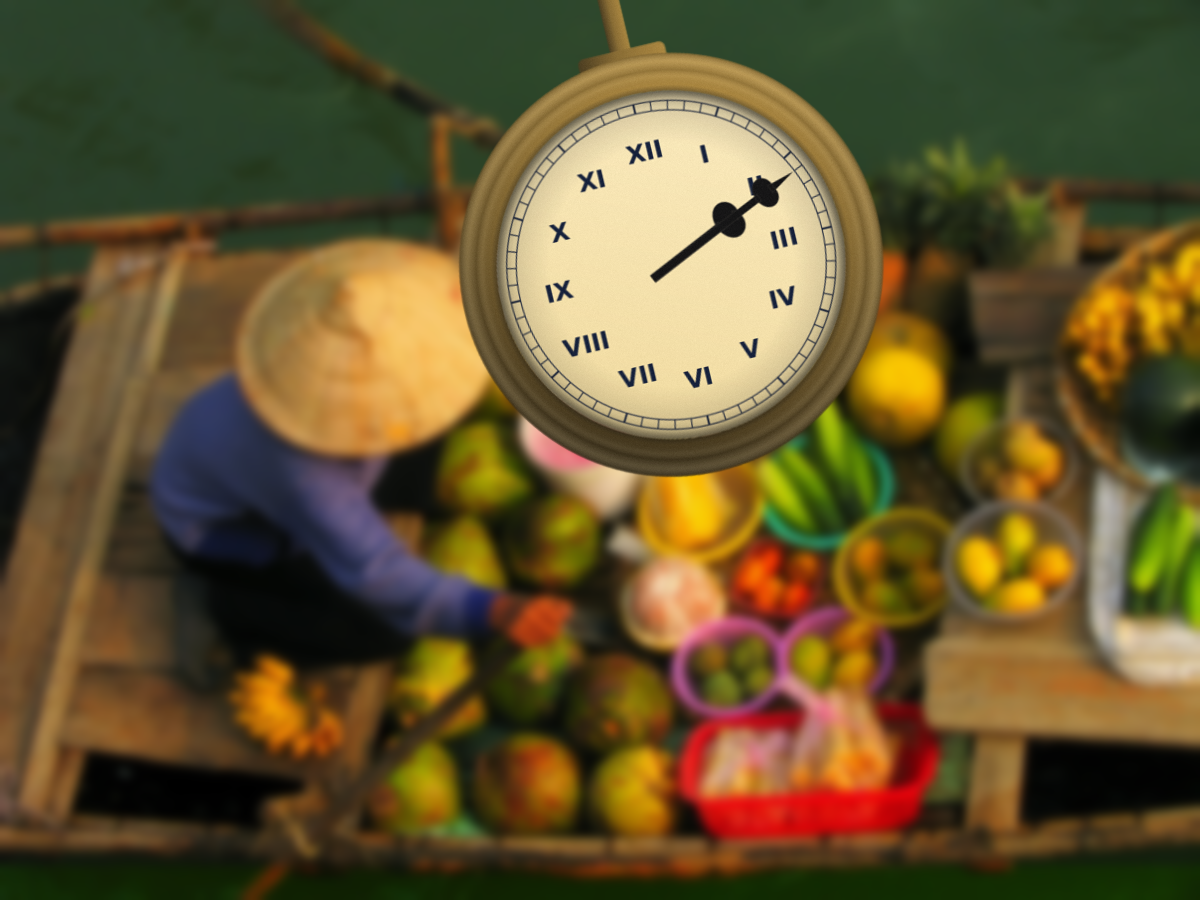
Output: 2h11
